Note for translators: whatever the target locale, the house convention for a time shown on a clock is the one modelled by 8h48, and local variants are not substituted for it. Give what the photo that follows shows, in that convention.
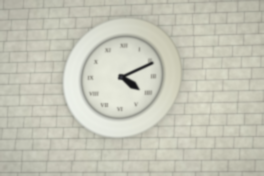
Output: 4h11
